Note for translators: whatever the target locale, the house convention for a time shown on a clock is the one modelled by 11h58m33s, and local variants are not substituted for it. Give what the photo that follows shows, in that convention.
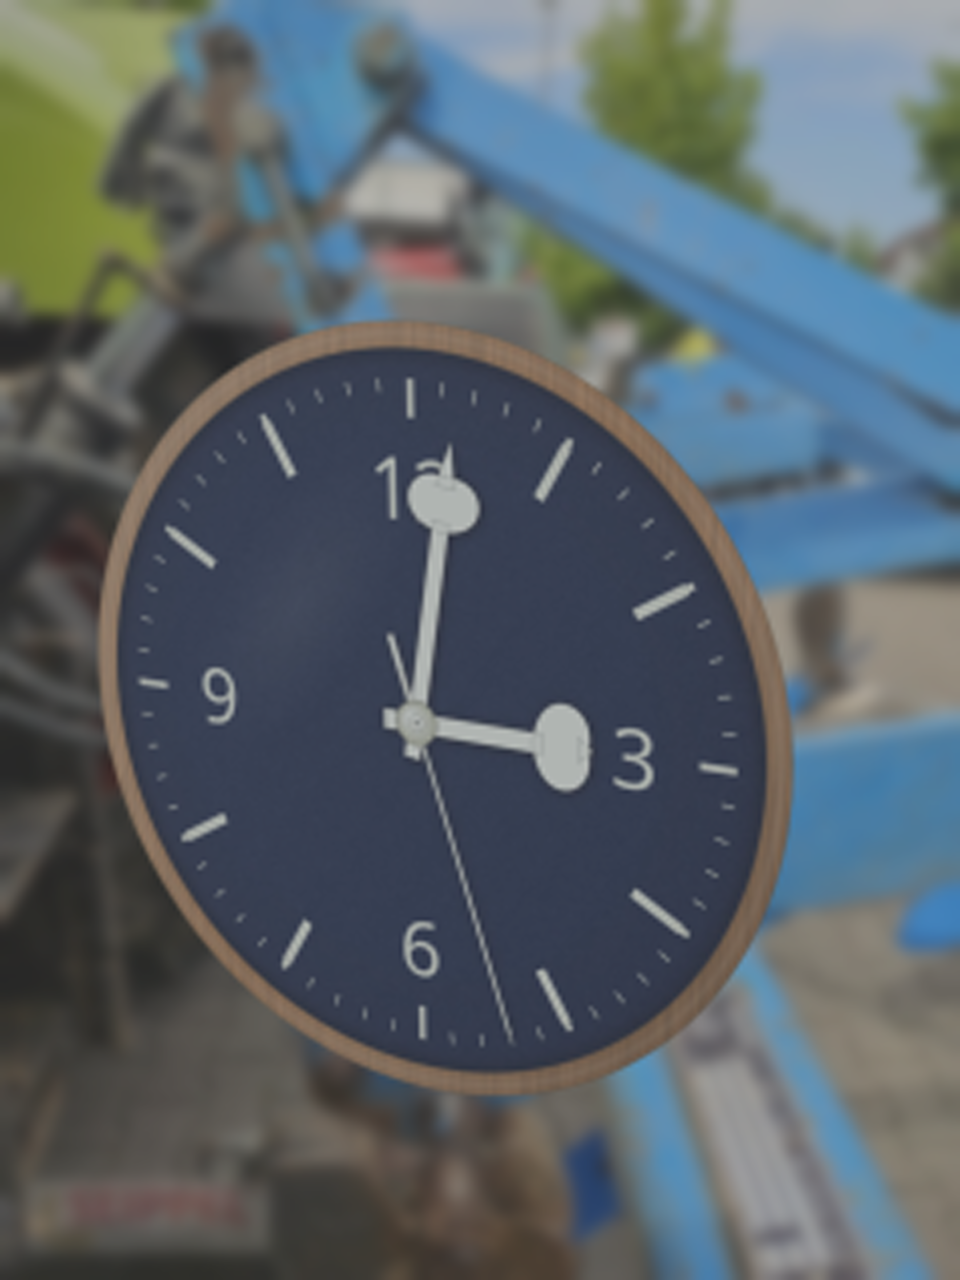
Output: 3h01m27s
